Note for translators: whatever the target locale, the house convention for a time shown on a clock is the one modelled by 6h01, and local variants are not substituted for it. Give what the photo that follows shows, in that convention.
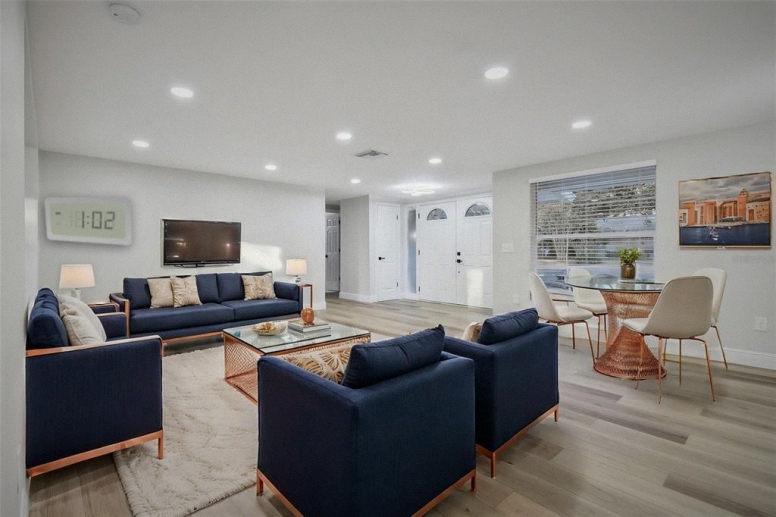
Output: 1h02
